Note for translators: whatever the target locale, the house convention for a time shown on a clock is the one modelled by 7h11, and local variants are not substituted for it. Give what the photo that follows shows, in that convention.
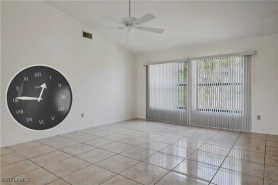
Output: 12h46
